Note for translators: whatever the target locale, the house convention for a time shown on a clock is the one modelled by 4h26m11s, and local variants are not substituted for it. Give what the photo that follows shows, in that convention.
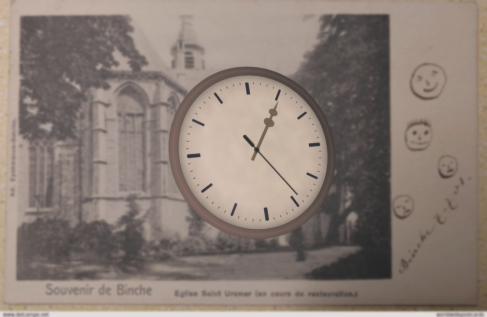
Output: 1h05m24s
